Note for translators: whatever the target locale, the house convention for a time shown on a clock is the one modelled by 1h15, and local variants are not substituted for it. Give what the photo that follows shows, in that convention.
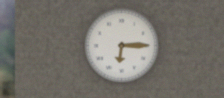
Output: 6h15
